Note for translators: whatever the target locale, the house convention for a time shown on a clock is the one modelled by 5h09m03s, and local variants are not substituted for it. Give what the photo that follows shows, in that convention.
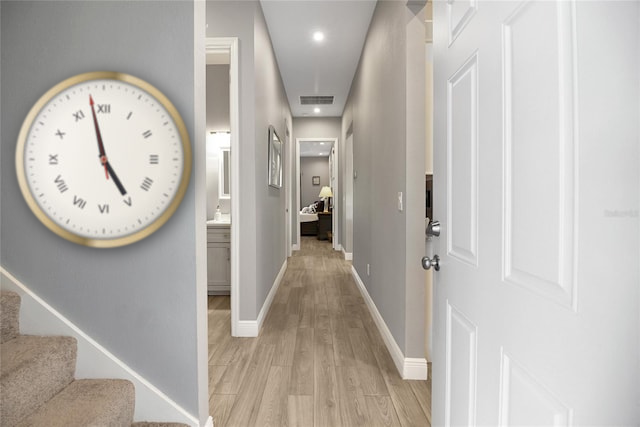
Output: 4h57m58s
